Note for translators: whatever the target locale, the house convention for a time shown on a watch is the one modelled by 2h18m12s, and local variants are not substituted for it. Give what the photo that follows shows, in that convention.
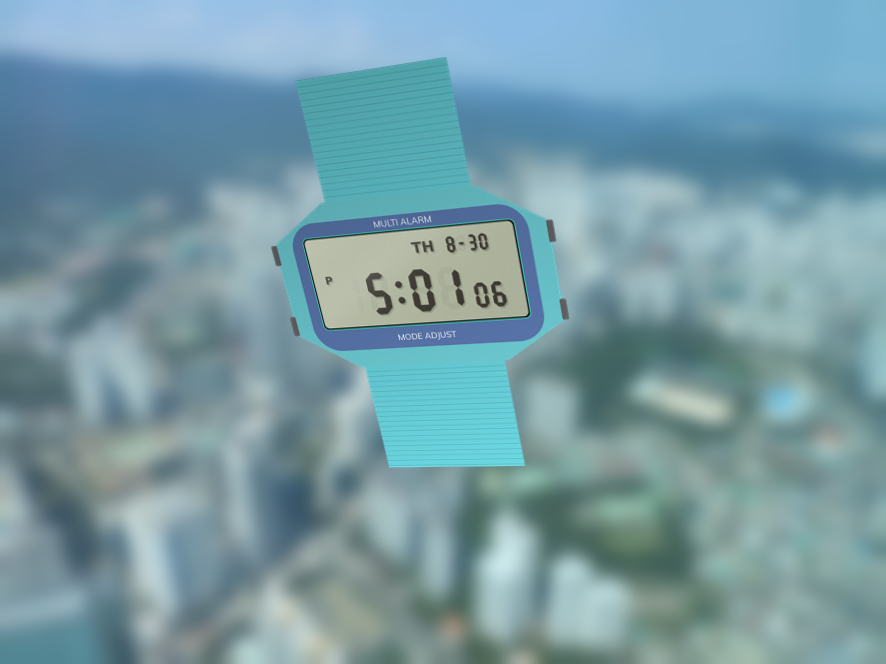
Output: 5h01m06s
